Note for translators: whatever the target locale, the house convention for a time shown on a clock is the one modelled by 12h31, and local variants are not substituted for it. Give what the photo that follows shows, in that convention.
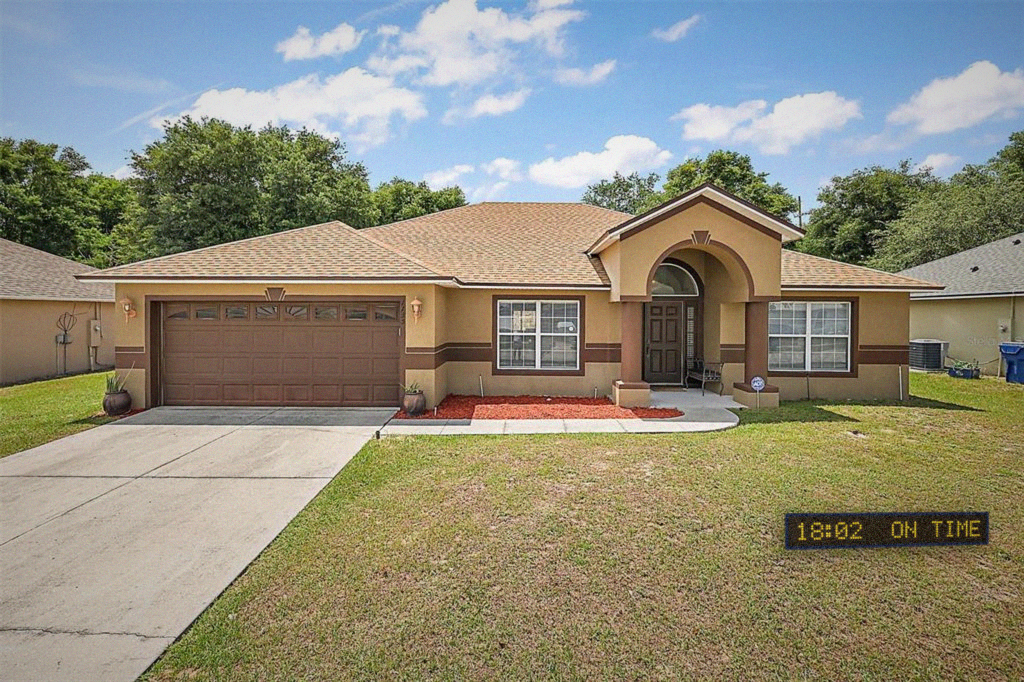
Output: 18h02
